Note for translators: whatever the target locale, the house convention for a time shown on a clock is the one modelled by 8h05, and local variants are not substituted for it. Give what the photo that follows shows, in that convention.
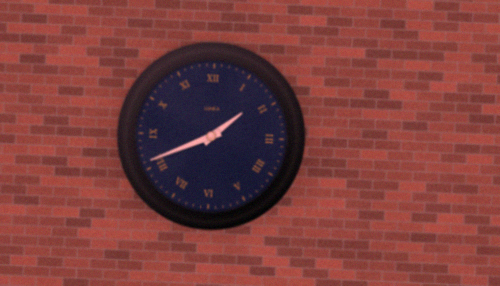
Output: 1h41
